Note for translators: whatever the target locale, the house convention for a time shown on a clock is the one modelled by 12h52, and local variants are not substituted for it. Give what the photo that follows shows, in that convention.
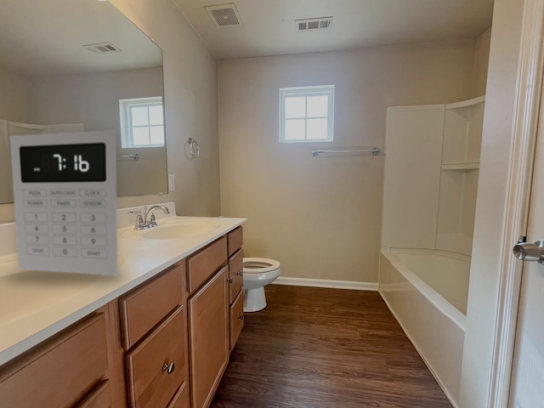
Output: 7h16
